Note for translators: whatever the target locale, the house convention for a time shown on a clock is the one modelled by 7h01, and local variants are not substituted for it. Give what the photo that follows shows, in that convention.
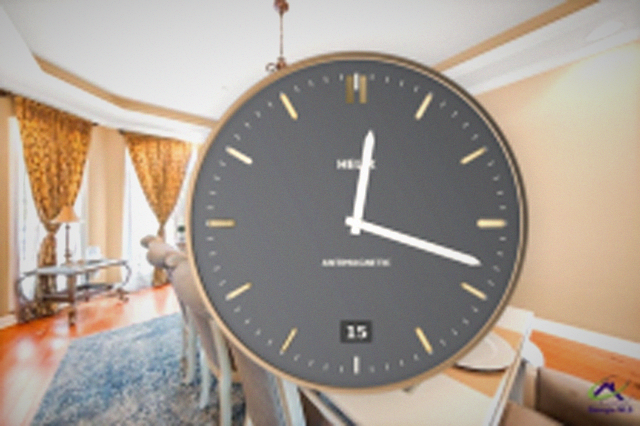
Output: 12h18
